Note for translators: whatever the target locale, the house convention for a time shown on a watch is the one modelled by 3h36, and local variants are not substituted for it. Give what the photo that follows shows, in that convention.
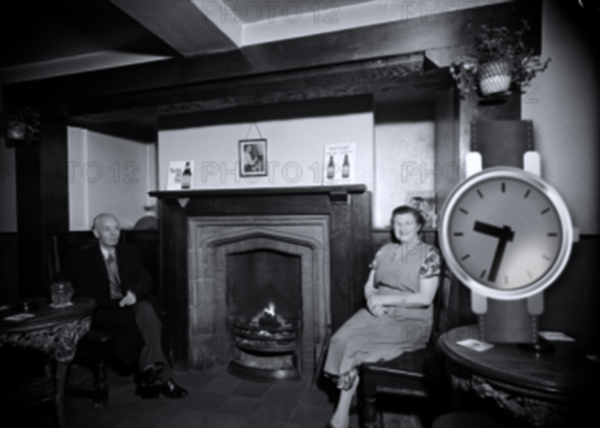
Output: 9h33
